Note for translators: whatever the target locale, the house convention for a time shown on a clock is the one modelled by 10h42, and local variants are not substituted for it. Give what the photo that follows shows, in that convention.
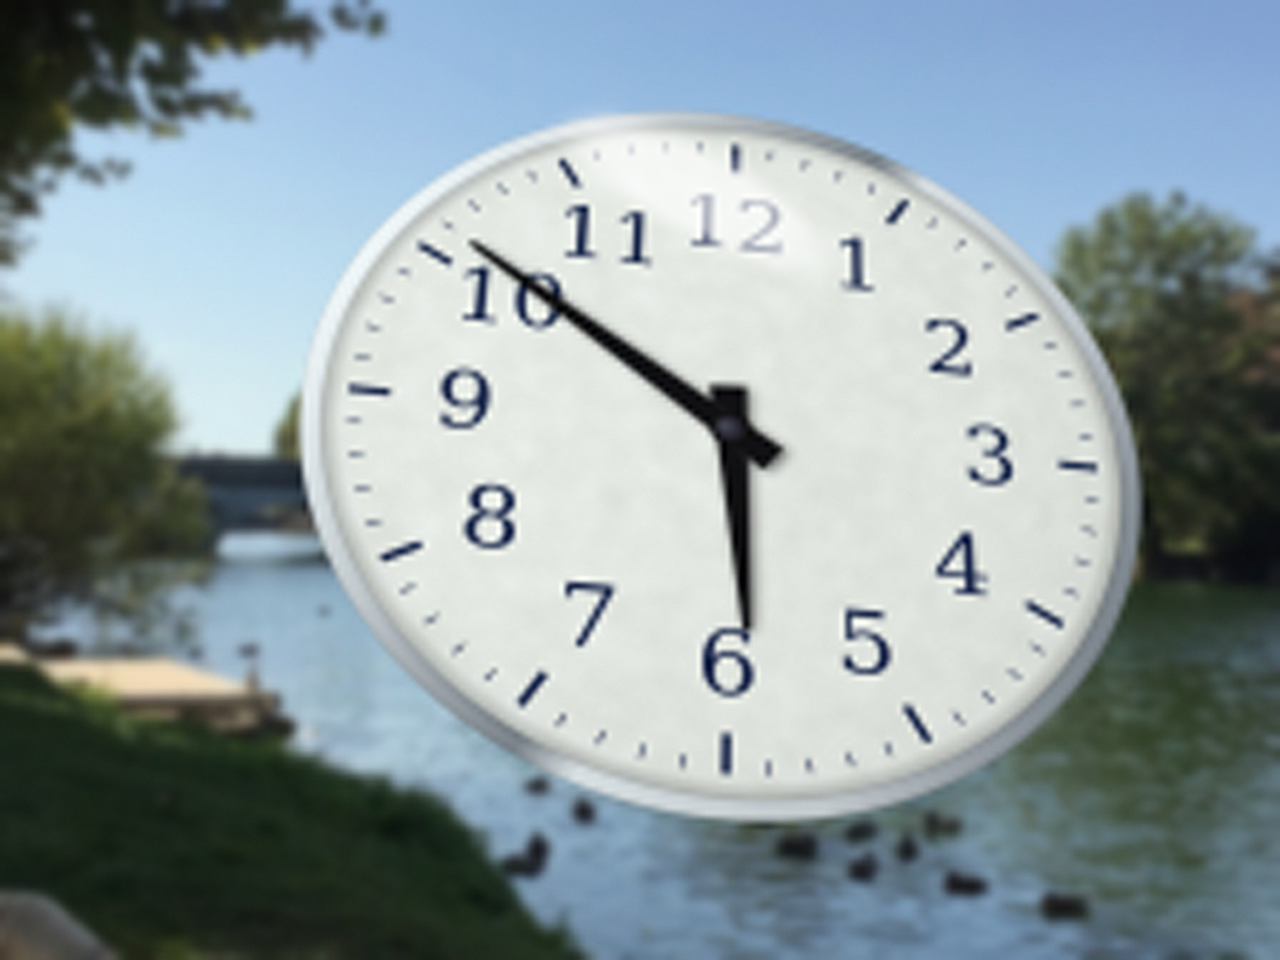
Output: 5h51
